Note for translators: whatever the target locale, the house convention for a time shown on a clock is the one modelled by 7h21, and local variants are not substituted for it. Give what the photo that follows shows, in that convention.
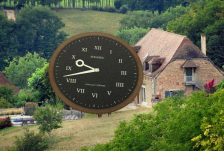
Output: 9h42
